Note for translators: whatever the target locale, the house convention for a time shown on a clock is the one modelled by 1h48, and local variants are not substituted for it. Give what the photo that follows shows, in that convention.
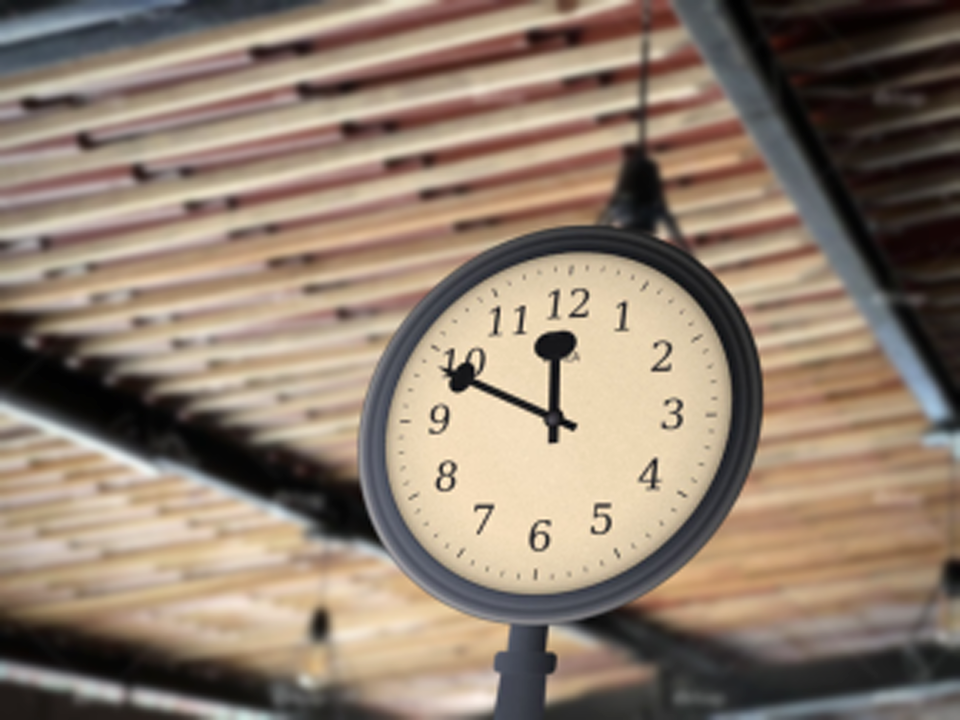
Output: 11h49
